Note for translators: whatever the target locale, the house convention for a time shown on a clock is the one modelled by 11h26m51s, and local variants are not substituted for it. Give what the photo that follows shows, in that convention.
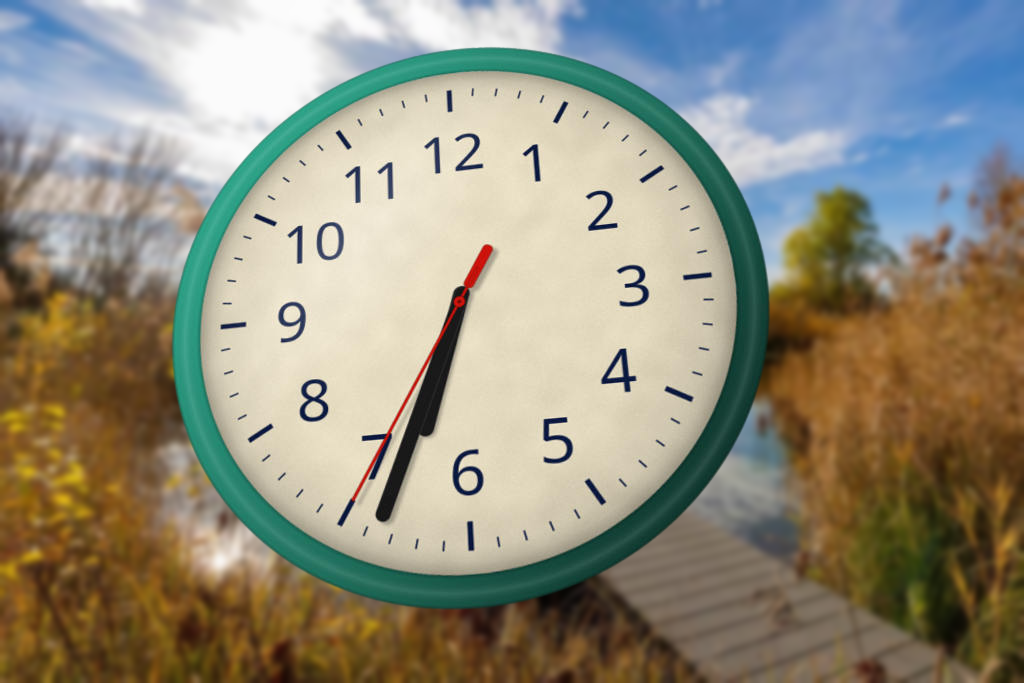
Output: 6h33m35s
